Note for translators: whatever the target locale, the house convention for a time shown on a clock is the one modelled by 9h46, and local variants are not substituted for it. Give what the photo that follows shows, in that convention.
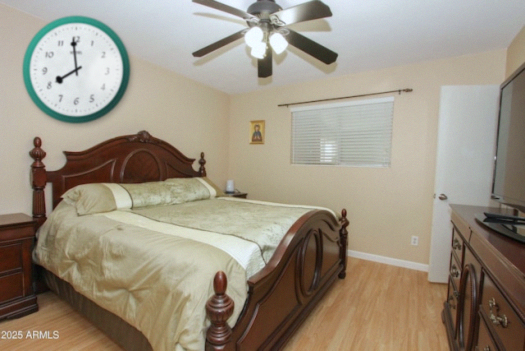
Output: 7h59
